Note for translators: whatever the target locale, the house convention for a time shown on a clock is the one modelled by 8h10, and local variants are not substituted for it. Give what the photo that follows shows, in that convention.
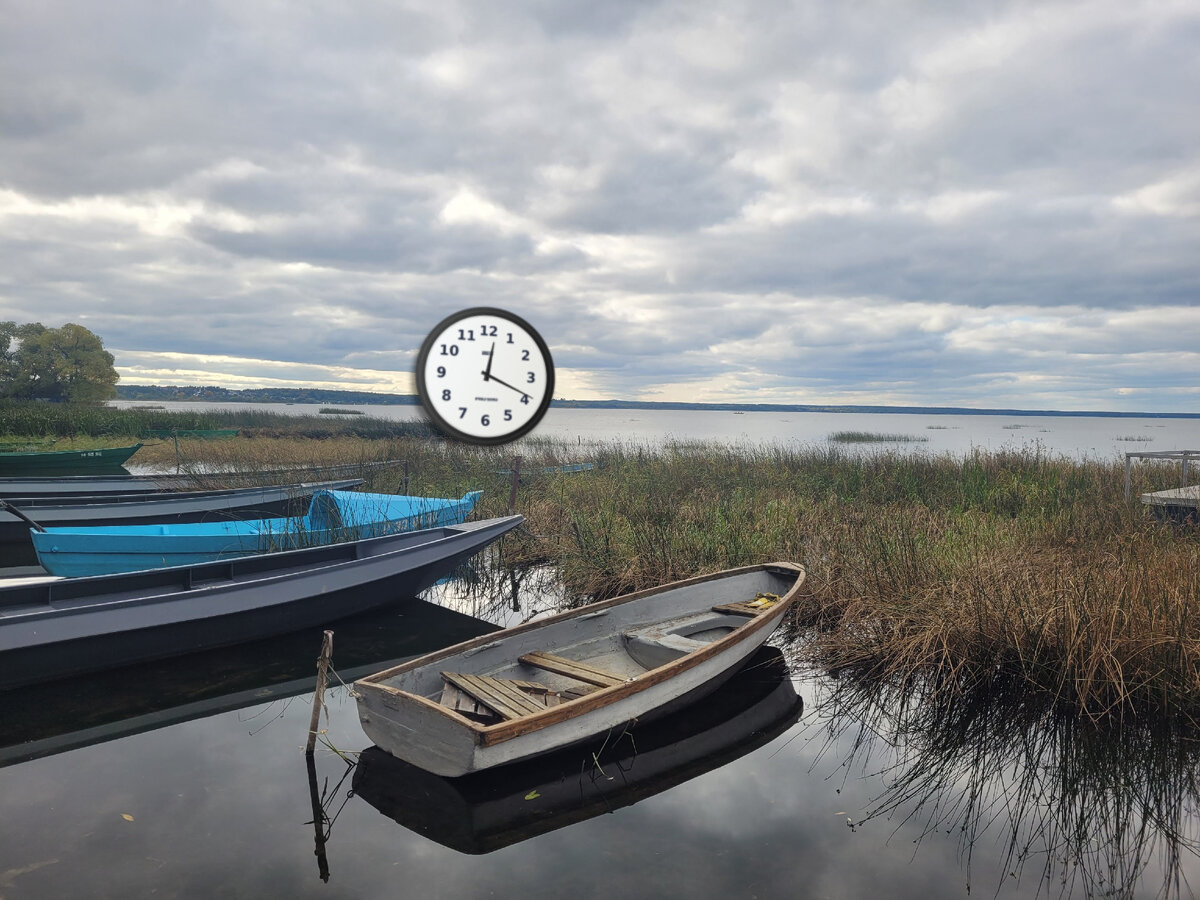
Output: 12h19
